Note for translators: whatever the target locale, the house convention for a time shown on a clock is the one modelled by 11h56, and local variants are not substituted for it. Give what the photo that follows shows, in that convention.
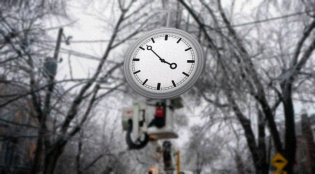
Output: 3h52
